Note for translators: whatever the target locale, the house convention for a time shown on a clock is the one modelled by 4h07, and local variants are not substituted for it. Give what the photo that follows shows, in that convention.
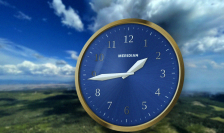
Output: 1h44
